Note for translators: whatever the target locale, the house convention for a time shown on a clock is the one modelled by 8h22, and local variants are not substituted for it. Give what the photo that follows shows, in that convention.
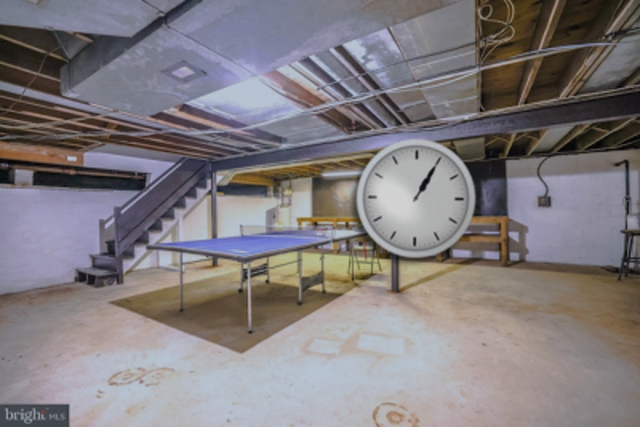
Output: 1h05
